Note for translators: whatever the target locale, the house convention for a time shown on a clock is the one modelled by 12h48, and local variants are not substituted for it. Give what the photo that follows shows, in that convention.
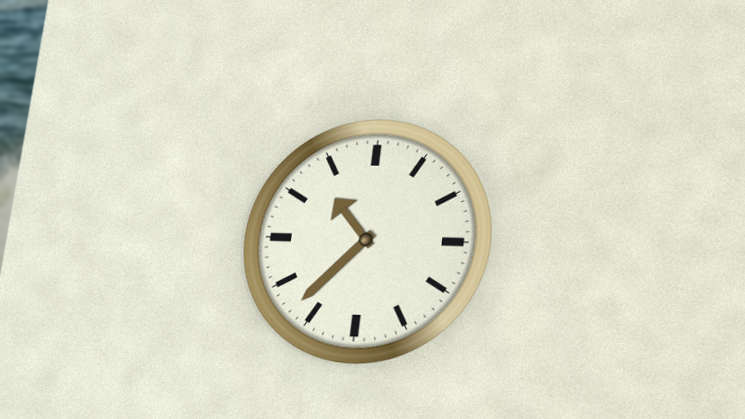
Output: 10h37
